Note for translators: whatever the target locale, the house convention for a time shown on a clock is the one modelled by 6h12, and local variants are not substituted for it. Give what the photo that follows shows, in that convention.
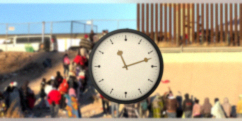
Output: 11h12
